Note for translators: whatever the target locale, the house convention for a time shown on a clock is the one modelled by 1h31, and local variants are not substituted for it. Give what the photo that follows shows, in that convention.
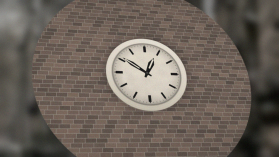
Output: 12h51
